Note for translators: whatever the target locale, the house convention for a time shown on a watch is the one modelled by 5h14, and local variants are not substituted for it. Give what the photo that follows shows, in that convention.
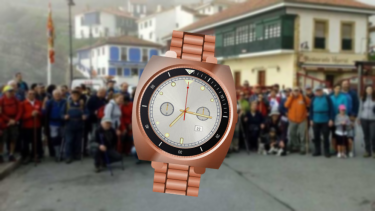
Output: 7h16
